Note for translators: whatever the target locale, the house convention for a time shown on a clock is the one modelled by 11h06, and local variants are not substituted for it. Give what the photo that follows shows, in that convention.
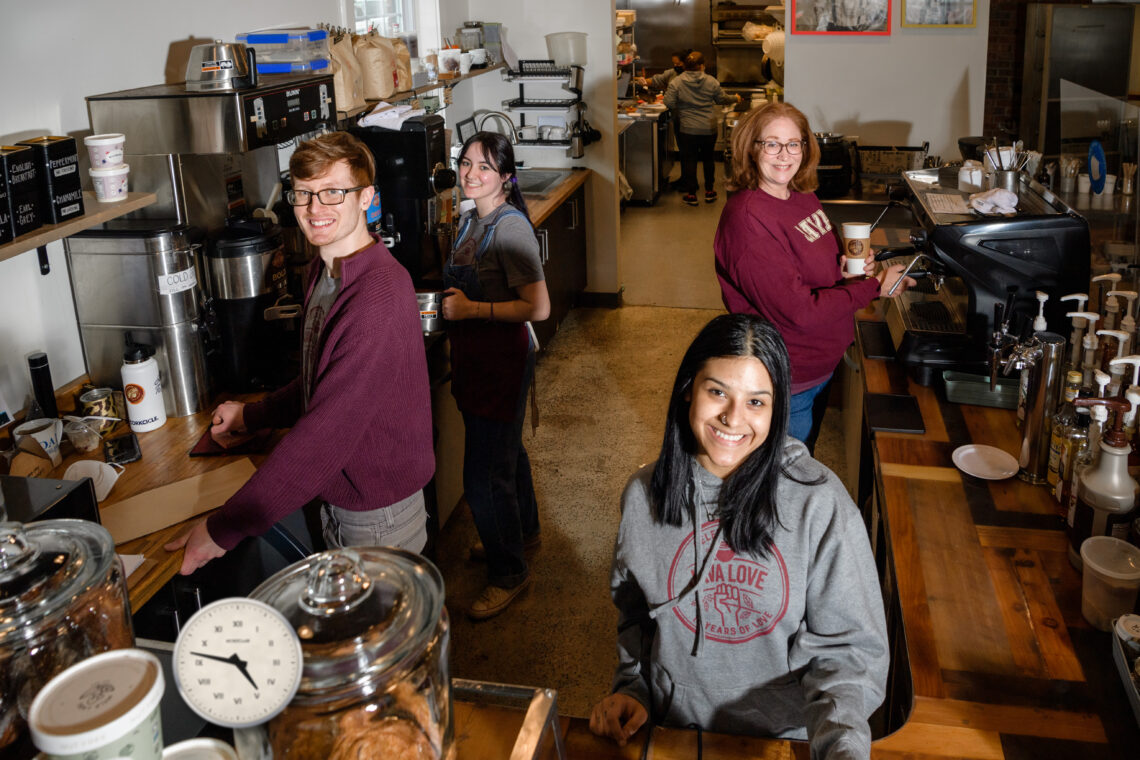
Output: 4h47
